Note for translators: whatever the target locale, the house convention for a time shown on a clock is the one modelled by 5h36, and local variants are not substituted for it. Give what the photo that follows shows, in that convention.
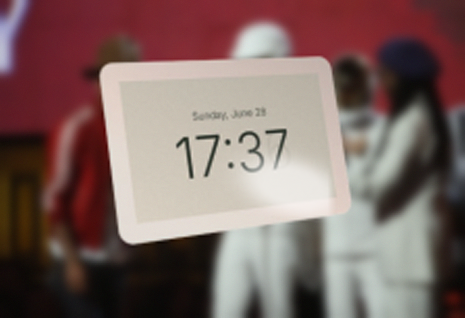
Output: 17h37
